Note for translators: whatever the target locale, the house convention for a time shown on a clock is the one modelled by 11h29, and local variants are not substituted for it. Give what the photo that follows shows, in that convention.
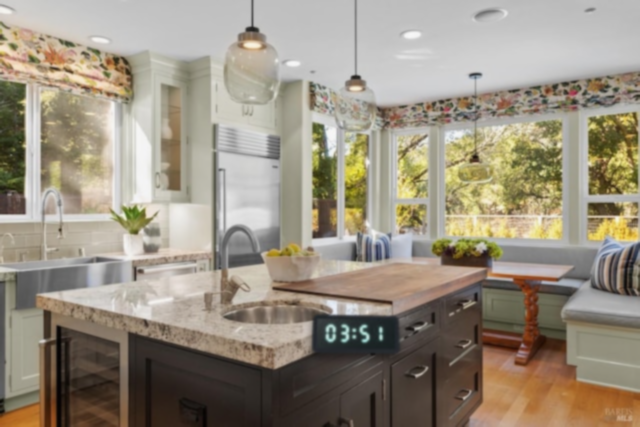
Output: 3h51
